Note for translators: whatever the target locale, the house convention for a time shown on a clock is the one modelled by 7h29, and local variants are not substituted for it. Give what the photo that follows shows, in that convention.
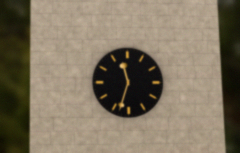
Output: 11h33
